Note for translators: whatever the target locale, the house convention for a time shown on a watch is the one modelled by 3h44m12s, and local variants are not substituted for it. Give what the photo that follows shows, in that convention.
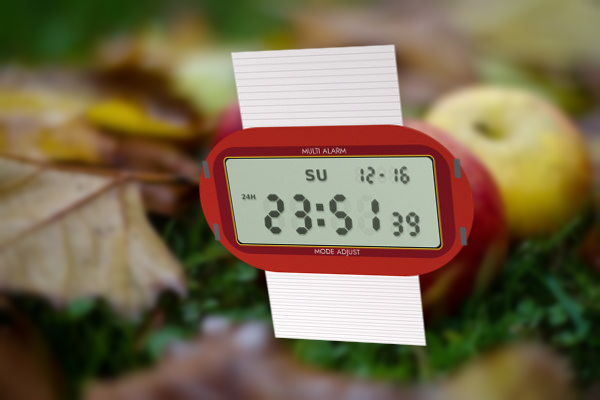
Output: 23h51m39s
